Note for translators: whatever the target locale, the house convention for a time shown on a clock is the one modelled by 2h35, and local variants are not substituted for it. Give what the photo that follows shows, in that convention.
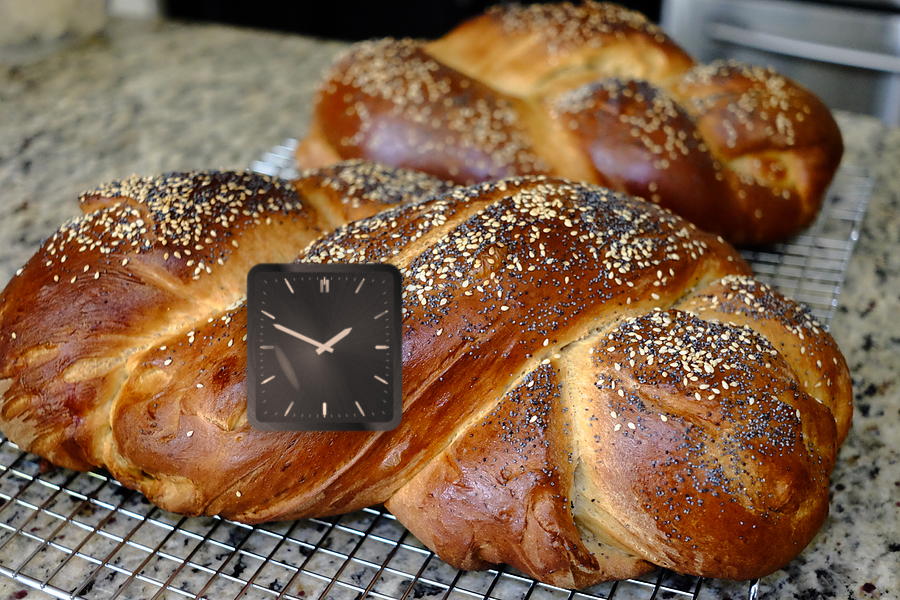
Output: 1h49
